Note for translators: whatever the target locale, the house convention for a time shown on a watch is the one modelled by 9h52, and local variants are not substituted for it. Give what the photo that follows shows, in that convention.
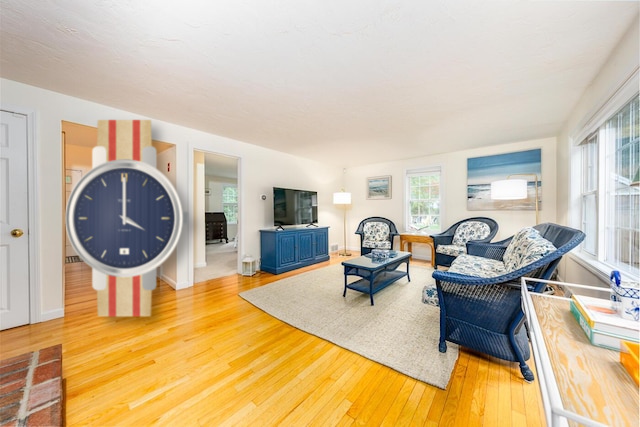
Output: 4h00
